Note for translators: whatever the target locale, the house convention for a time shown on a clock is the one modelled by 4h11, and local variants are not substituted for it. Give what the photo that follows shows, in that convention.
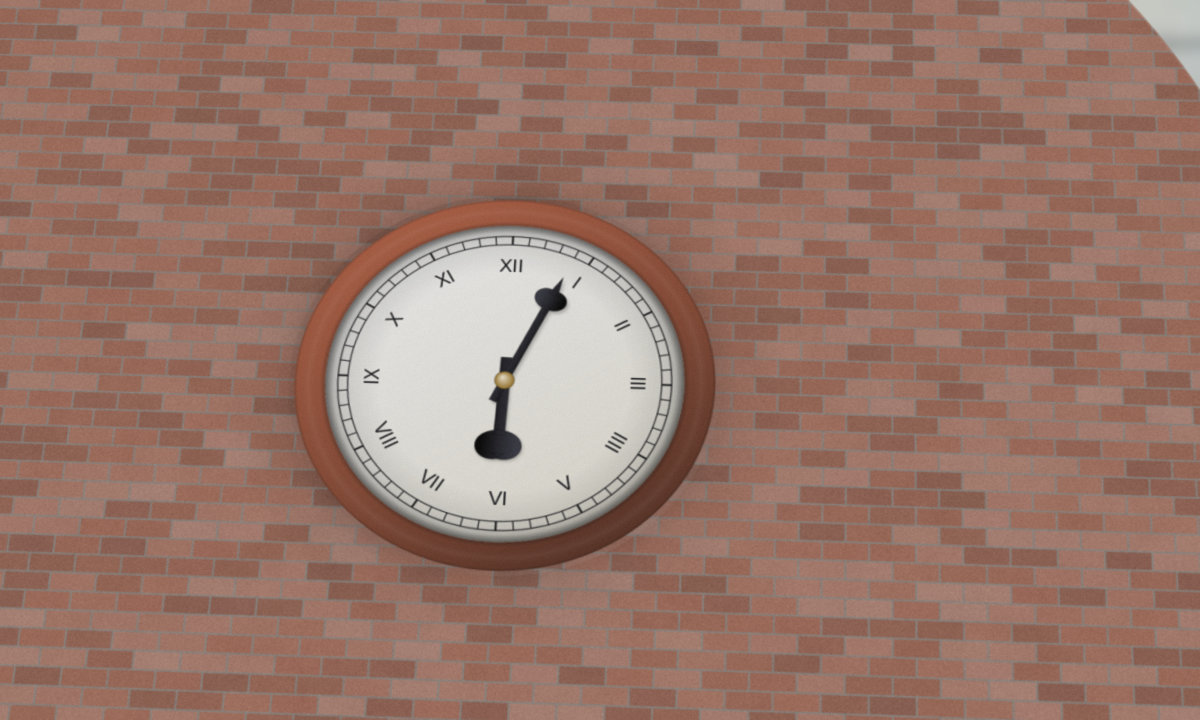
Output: 6h04
